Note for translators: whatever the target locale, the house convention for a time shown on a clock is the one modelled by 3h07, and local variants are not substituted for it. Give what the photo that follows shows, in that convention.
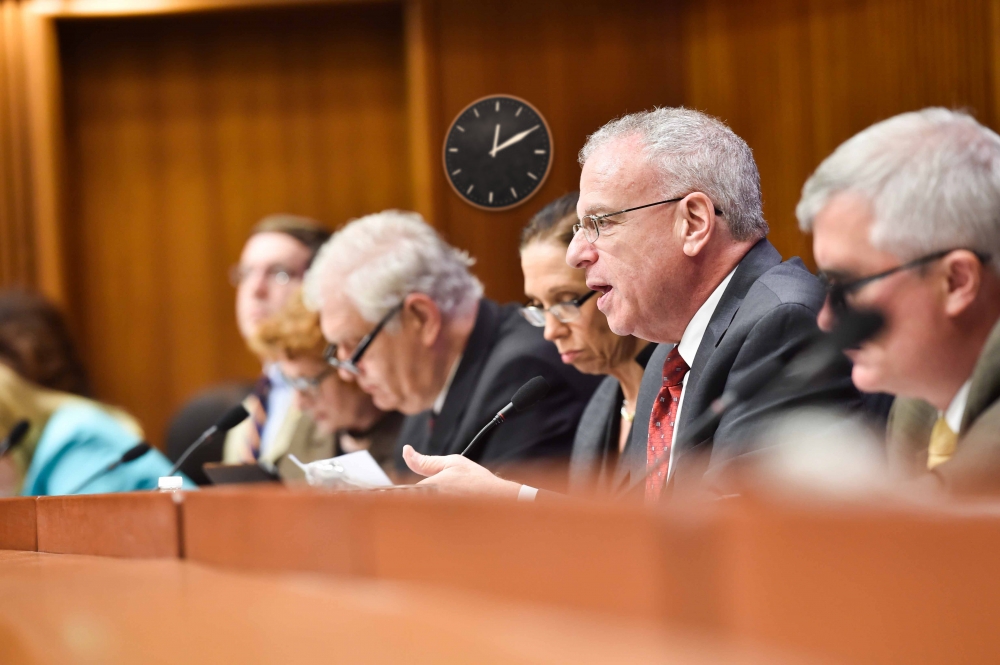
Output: 12h10
